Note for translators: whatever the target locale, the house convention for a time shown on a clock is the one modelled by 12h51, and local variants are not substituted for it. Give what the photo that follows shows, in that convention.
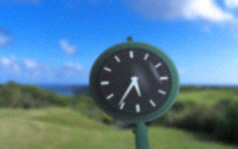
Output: 5h36
